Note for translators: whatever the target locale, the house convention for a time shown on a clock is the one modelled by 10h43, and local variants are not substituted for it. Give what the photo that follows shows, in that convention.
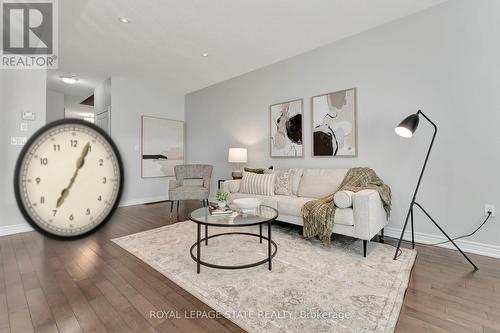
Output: 7h04
